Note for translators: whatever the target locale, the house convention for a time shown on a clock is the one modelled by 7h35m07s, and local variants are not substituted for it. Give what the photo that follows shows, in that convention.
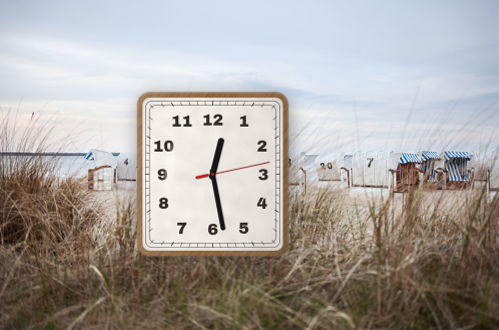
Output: 12h28m13s
